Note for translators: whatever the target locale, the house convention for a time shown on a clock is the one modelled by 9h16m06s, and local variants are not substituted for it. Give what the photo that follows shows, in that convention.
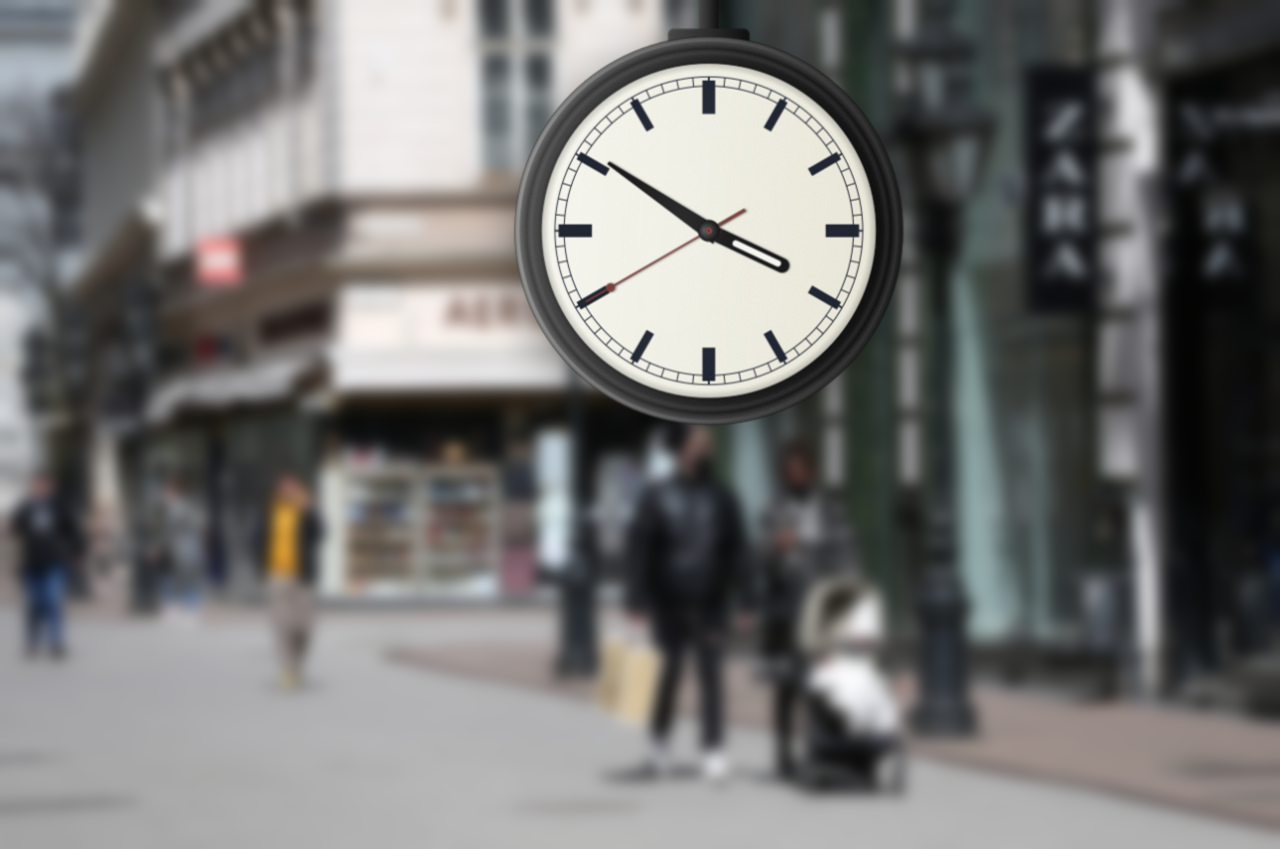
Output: 3h50m40s
